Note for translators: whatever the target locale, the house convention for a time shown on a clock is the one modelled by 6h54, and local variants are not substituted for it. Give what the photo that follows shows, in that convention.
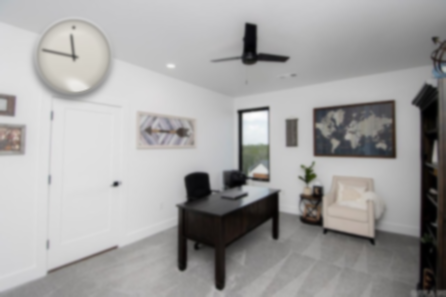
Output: 11h47
